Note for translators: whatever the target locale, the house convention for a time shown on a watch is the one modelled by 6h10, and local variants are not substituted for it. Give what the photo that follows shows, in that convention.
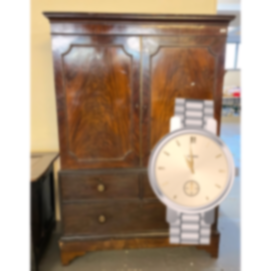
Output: 10h59
